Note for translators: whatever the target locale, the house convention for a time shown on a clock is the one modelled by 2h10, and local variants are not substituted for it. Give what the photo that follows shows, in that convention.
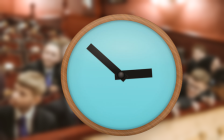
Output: 2h52
